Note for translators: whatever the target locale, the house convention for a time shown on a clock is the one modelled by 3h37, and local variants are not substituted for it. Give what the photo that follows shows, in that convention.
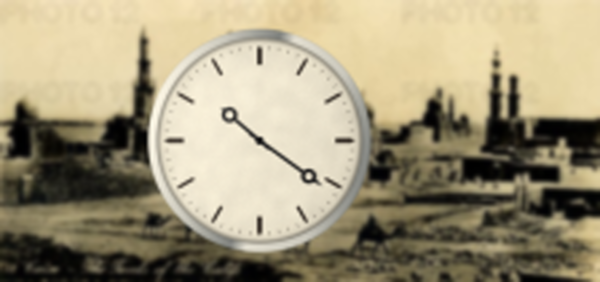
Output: 10h21
